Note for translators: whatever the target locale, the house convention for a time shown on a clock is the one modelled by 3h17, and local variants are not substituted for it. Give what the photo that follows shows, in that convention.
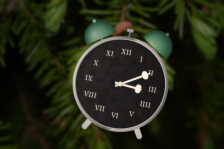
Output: 3h10
